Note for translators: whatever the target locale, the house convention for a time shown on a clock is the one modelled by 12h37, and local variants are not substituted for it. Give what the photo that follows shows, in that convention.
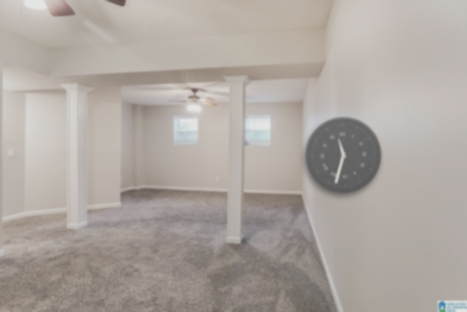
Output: 11h33
